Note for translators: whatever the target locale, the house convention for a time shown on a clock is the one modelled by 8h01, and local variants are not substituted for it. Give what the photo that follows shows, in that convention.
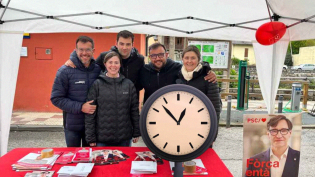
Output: 12h53
